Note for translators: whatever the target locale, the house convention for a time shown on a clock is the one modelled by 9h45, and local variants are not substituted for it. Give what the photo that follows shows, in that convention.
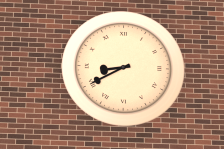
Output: 8h40
